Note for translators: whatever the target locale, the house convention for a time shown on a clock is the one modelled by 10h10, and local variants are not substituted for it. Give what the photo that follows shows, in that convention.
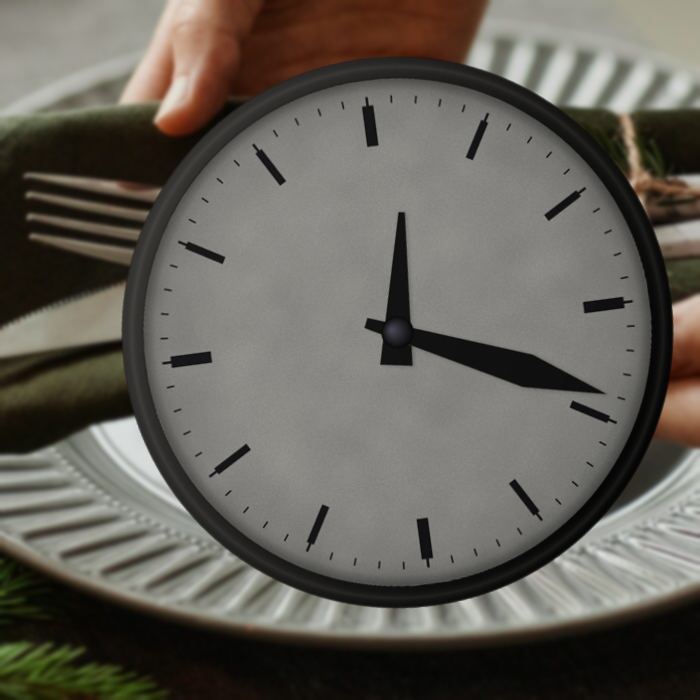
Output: 12h19
